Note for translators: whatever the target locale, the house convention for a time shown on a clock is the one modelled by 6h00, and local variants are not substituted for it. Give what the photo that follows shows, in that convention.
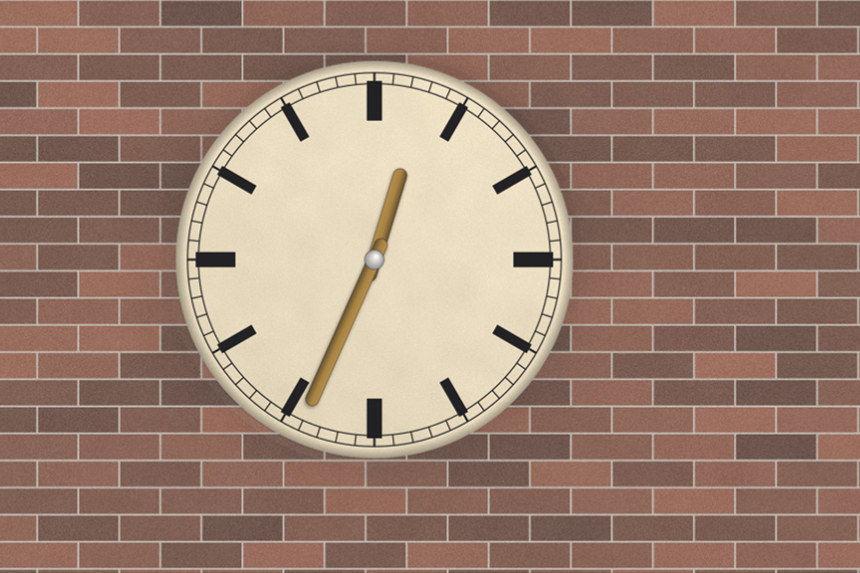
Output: 12h34
